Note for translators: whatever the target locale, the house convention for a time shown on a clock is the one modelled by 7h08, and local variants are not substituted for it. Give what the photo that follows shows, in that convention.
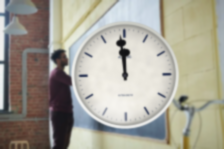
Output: 11h59
